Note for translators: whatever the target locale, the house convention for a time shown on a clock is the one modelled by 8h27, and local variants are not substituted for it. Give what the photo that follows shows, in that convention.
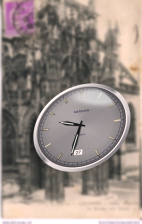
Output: 9h32
